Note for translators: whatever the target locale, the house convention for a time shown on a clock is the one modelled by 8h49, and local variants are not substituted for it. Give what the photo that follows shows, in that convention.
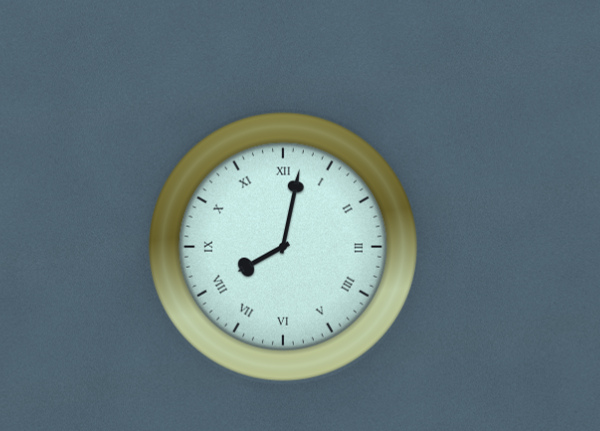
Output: 8h02
